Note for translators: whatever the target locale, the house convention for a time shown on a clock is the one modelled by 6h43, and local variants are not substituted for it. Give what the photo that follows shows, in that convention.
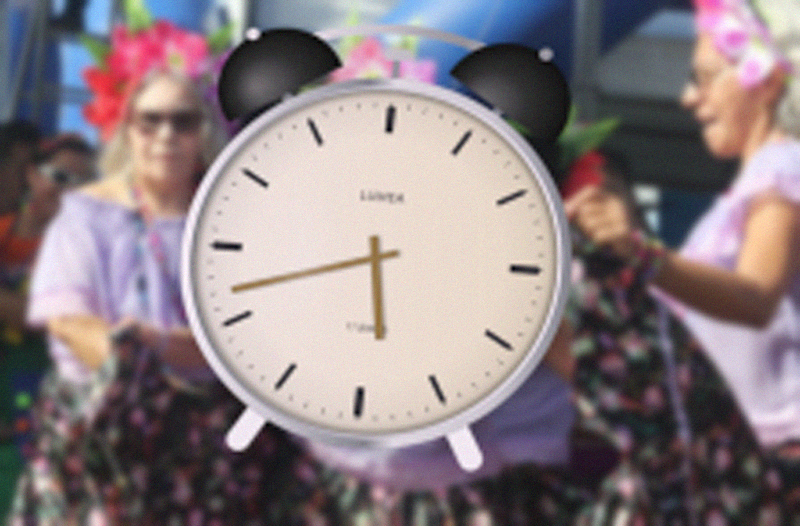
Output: 5h42
